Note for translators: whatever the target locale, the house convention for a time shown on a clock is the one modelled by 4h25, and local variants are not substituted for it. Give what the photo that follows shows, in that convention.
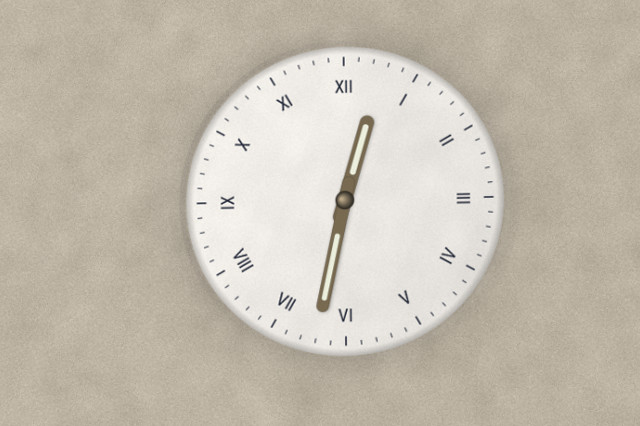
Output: 12h32
